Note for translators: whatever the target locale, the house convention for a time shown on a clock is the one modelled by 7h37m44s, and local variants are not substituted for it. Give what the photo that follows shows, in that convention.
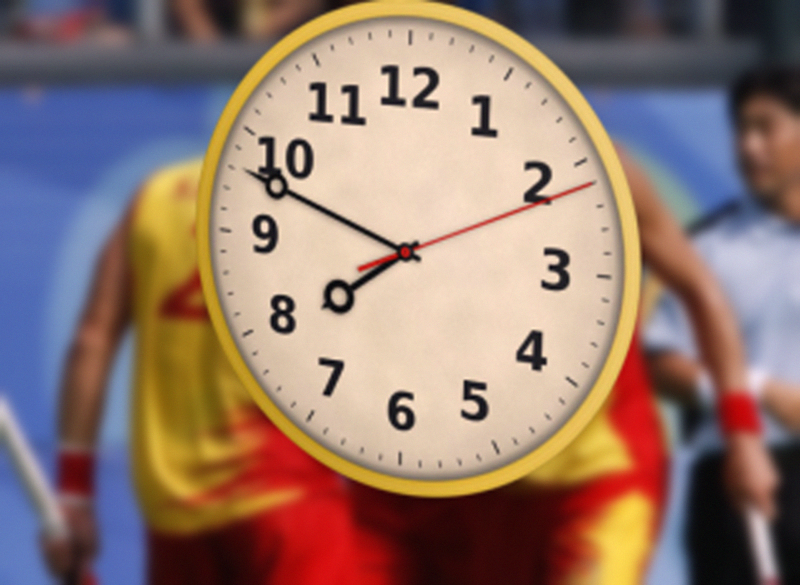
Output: 7h48m11s
